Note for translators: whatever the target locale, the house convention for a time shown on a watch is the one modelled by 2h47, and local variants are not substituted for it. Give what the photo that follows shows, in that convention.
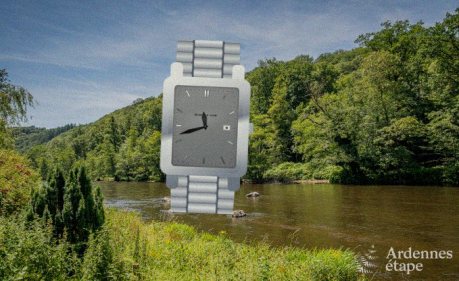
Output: 11h42
